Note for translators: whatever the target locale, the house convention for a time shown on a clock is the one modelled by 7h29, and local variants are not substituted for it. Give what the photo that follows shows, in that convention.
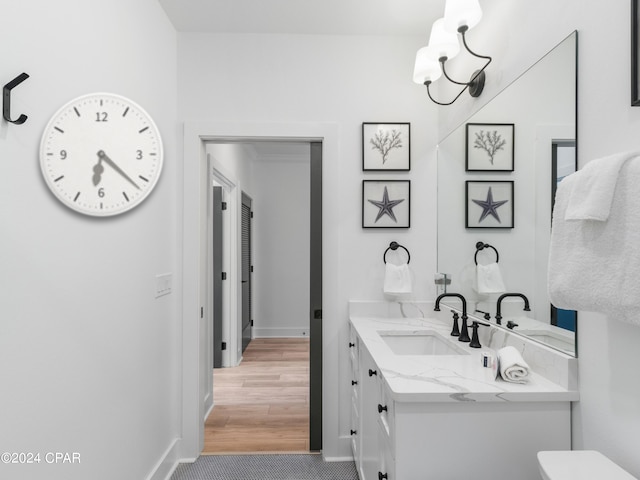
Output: 6h22
